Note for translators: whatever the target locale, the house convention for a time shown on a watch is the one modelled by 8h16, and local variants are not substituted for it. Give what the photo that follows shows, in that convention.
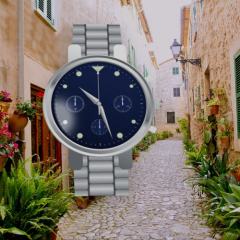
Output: 10h27
